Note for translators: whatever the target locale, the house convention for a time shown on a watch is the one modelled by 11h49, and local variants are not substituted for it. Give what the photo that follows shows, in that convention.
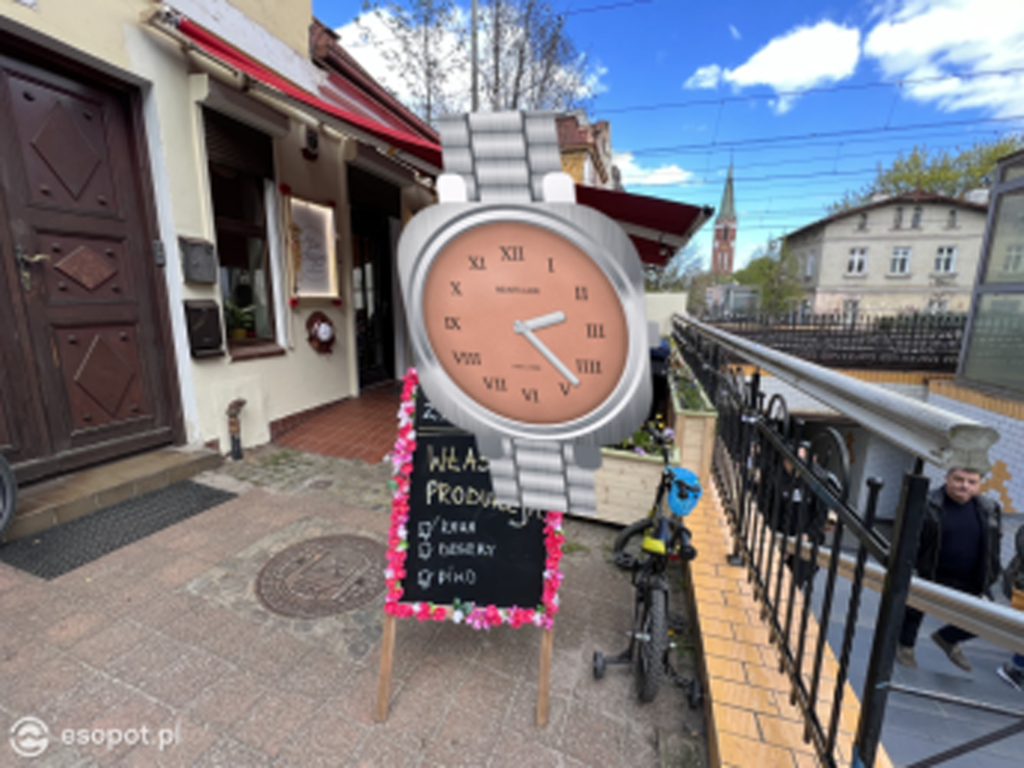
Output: 2h23
